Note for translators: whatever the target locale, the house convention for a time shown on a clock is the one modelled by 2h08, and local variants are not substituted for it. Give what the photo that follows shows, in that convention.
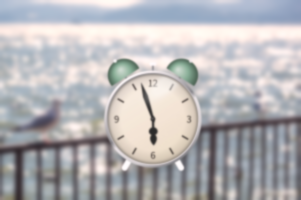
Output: 5h57
